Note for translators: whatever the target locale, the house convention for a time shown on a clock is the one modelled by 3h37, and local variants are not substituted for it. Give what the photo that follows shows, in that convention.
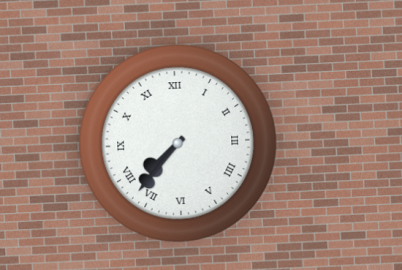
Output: 7h37
